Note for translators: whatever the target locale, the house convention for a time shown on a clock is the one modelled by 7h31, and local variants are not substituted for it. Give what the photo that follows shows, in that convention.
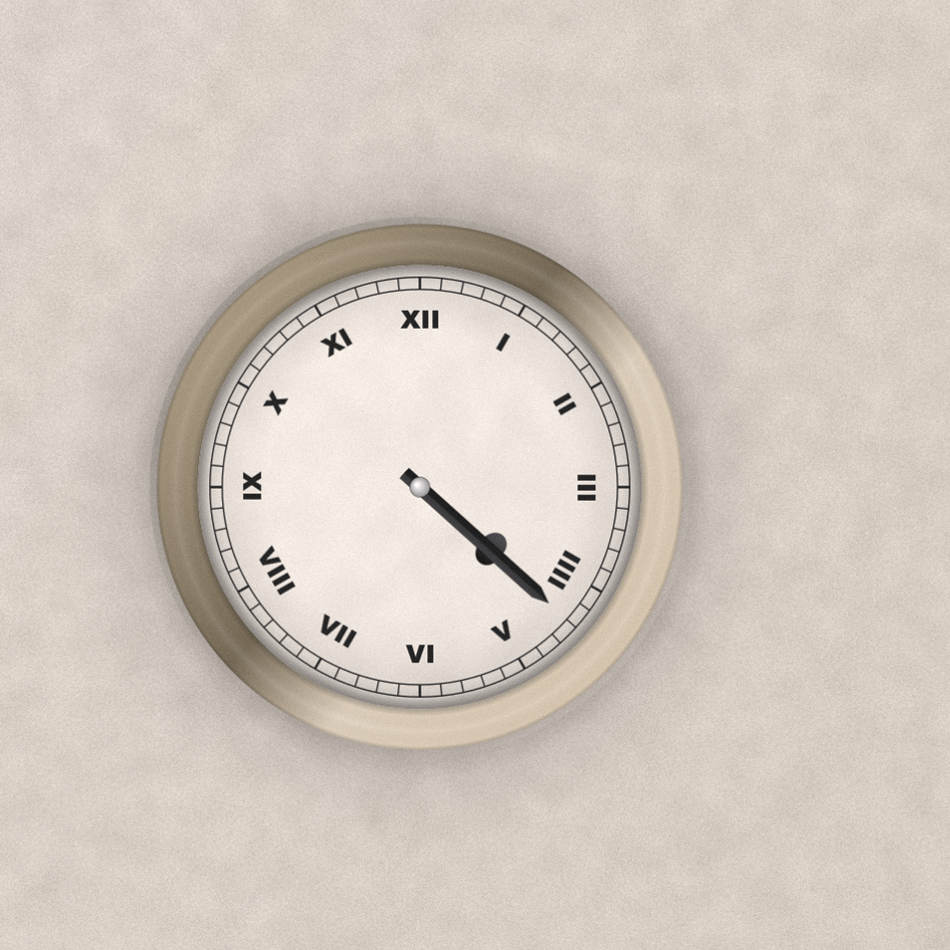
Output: 4h22
